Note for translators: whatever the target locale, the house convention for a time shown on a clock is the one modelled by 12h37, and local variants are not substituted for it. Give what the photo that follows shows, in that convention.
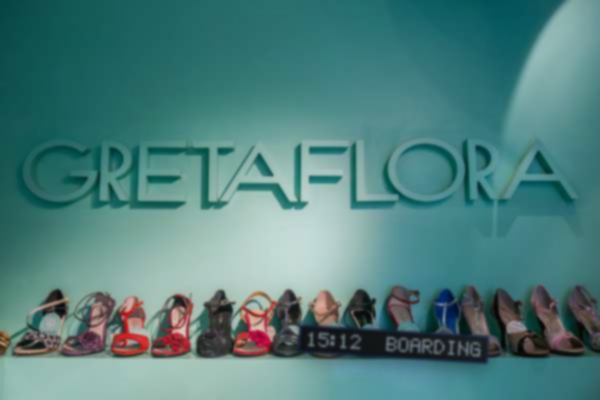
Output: 15h12
